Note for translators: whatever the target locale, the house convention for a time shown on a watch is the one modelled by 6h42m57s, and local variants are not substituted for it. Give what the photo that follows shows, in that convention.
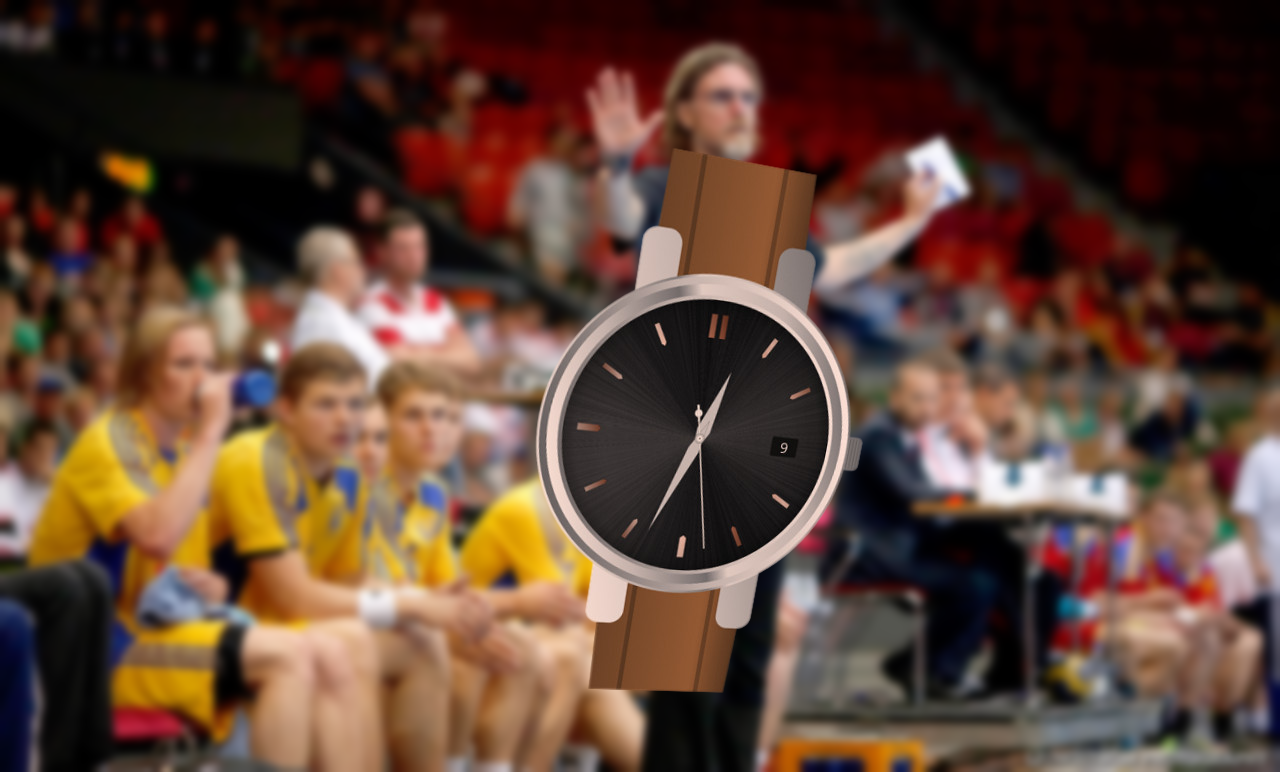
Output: 12h33m28s
